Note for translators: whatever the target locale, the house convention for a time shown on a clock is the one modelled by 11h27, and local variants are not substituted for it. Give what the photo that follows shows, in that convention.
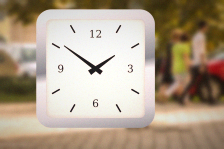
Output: 1h51
